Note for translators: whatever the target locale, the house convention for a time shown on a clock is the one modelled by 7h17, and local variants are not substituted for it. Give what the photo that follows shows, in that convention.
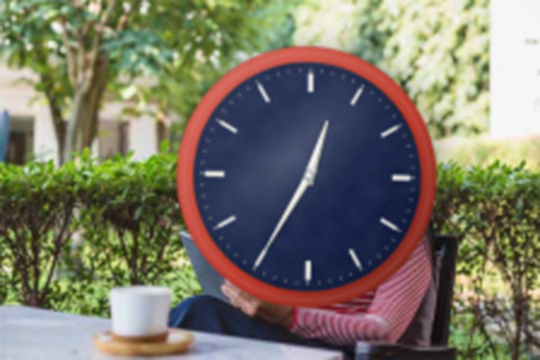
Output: 12h35
